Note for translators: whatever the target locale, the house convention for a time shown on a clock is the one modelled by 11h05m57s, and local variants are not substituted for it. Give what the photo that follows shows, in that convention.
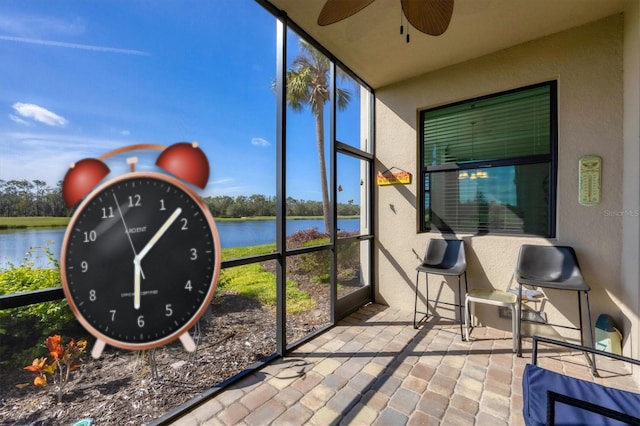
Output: 6h07m57s
